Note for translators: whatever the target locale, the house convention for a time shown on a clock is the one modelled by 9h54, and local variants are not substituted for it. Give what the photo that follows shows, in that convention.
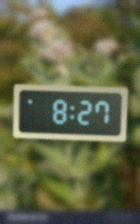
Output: 8h27
